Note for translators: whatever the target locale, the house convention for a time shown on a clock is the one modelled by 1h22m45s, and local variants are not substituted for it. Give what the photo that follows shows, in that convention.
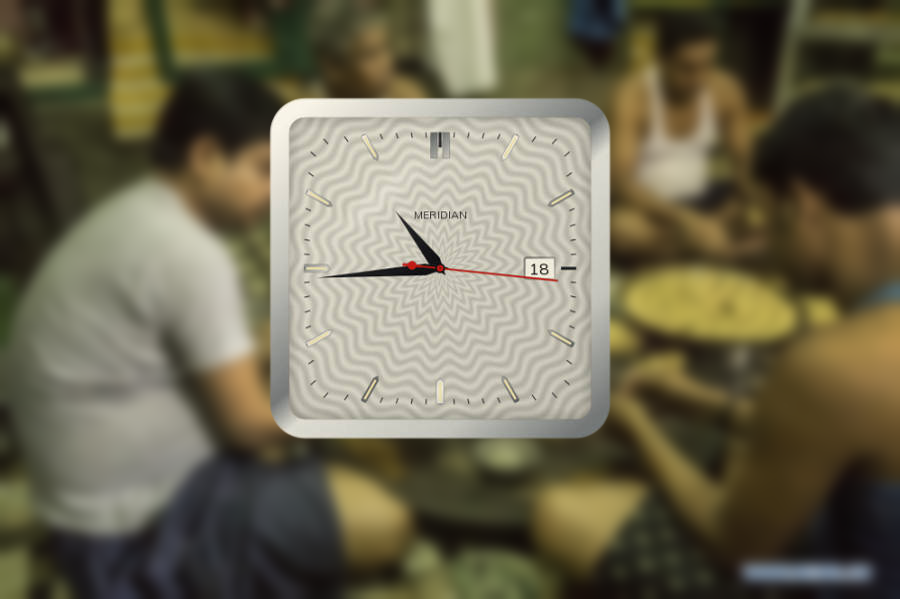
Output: 10h44m16s
